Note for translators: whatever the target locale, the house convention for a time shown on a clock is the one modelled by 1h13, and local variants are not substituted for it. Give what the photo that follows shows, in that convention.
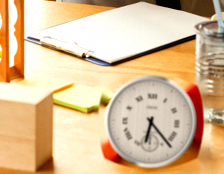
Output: 6h23
